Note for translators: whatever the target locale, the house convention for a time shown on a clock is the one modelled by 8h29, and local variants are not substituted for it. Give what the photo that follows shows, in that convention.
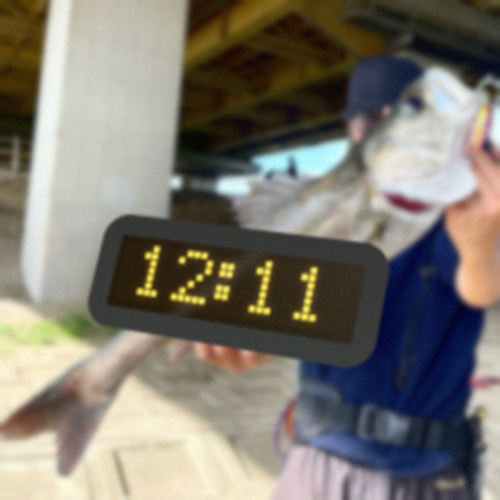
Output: 12h11
